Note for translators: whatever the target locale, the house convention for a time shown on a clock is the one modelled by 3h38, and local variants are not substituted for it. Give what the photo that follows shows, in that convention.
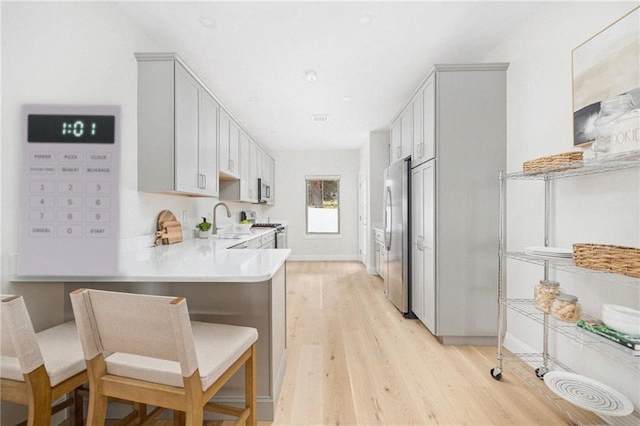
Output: 1h01
